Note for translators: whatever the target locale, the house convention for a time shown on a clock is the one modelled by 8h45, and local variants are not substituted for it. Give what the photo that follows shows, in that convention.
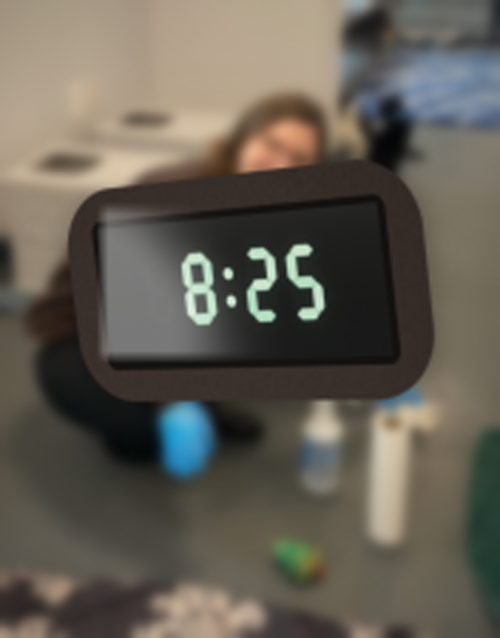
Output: 8h25
